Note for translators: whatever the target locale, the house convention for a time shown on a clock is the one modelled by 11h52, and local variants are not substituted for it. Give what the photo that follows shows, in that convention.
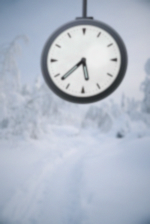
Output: 5h38
